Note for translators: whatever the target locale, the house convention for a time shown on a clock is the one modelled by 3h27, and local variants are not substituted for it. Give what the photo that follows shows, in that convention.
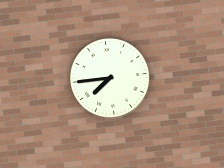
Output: 7h45
